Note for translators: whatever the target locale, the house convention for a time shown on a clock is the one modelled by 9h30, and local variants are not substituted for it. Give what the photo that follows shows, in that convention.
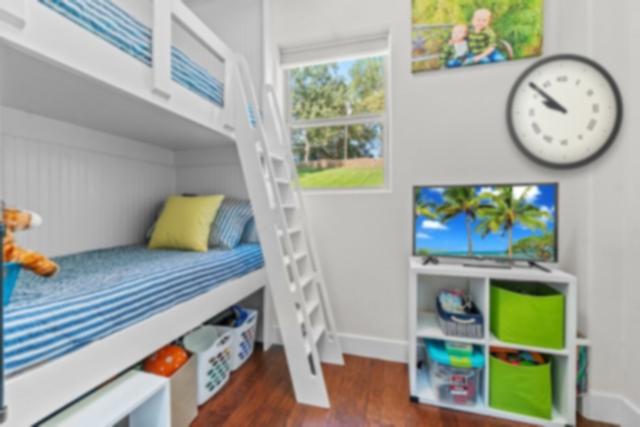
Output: 9h52
